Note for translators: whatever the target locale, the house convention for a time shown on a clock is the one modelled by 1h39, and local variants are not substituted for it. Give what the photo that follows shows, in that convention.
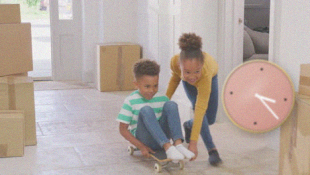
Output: 3h22
